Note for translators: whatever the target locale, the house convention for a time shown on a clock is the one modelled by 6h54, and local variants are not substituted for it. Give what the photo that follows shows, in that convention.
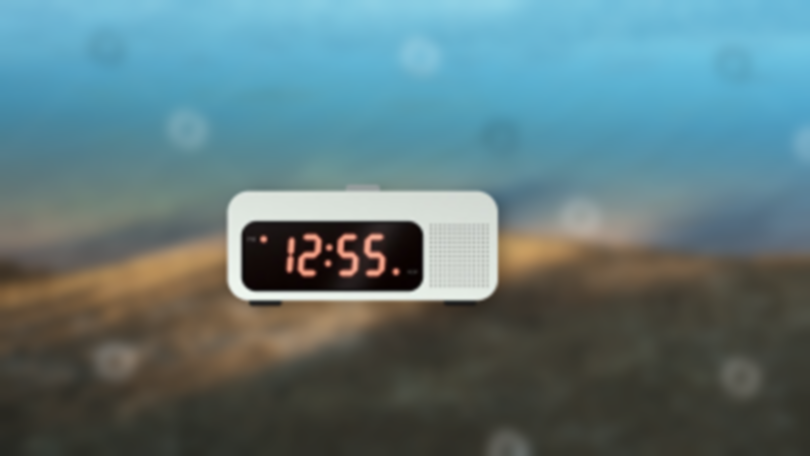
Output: 12h55
